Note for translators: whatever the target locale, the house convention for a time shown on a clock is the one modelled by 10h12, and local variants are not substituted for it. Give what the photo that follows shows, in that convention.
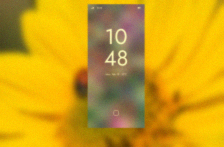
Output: 10h48
